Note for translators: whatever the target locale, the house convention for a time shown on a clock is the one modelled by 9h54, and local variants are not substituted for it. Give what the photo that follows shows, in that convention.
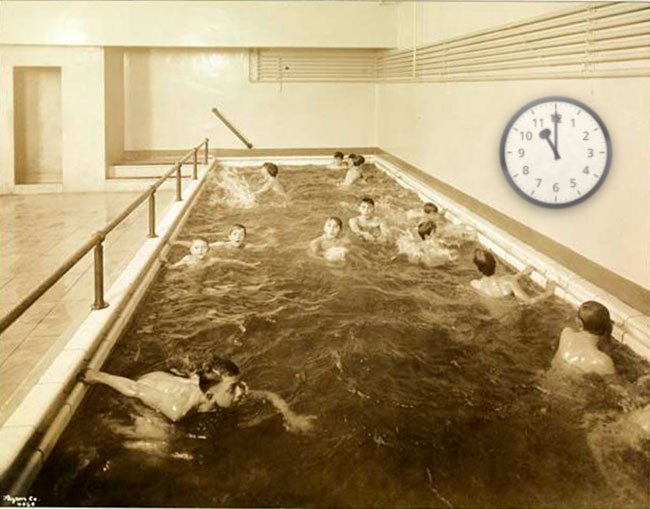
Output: 11h00
